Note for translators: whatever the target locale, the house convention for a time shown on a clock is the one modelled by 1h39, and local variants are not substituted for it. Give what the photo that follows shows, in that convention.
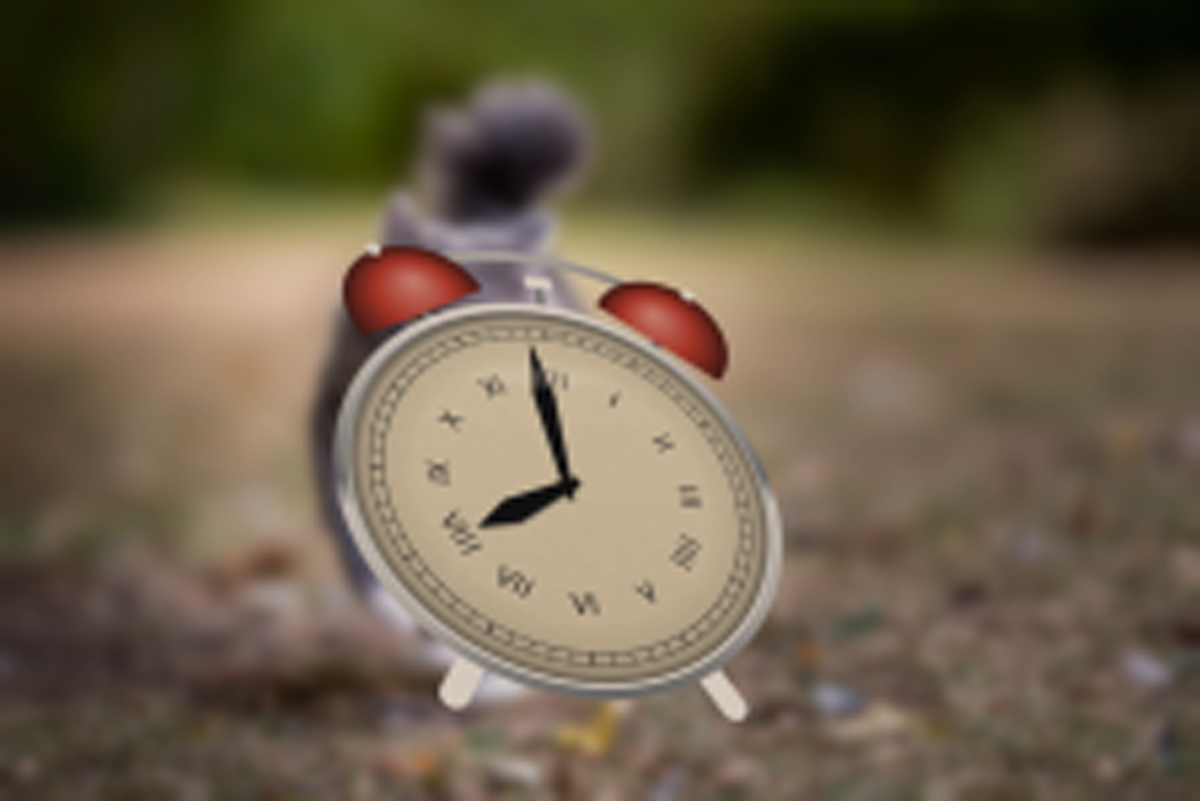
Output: 7h59
